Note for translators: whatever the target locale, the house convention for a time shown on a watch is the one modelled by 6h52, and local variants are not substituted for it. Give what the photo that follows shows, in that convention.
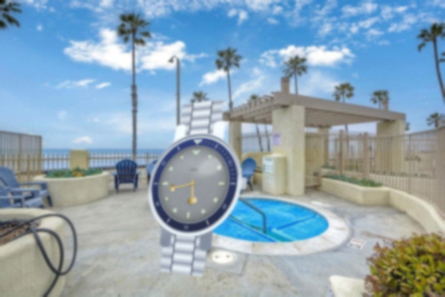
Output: 5h43
